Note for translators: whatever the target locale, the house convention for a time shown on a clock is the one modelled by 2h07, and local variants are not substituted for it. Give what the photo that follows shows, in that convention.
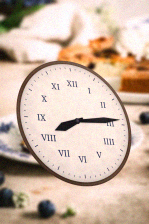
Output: 8h14
